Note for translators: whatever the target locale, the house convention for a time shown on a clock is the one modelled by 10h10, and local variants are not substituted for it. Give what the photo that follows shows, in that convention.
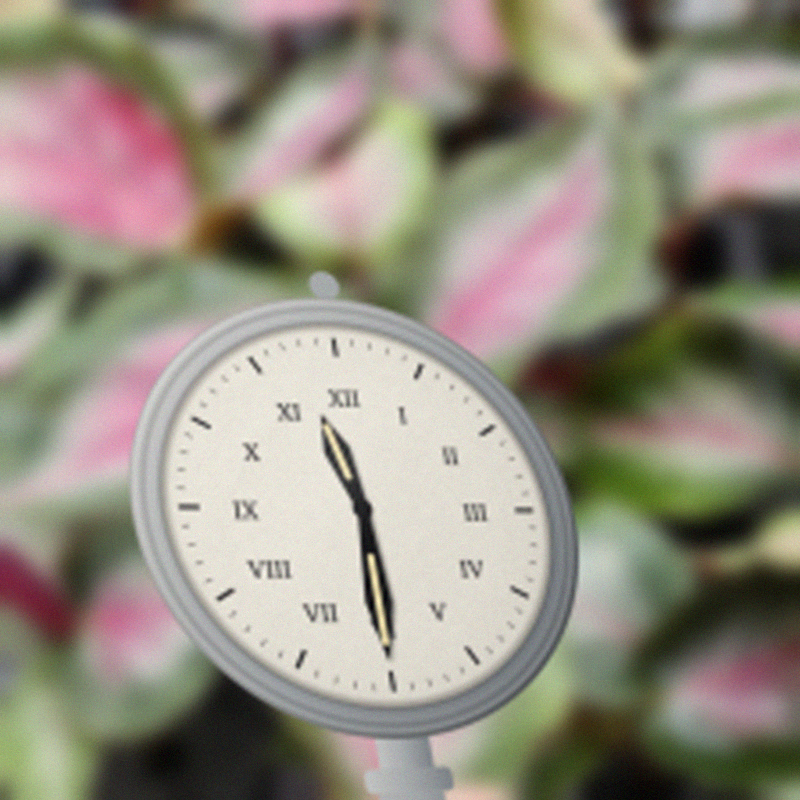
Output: 11h30
